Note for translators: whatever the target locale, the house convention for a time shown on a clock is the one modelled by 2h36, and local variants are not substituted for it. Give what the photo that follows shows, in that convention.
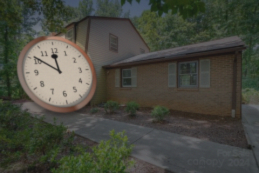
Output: 11h51
